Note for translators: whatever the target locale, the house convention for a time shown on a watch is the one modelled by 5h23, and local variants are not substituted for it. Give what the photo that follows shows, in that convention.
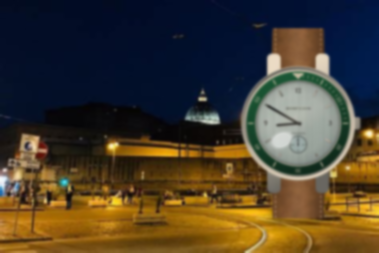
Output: 8h50
